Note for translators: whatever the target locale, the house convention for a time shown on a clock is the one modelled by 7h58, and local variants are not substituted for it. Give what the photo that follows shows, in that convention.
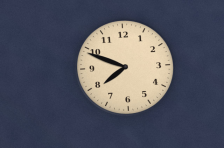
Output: 7h49
